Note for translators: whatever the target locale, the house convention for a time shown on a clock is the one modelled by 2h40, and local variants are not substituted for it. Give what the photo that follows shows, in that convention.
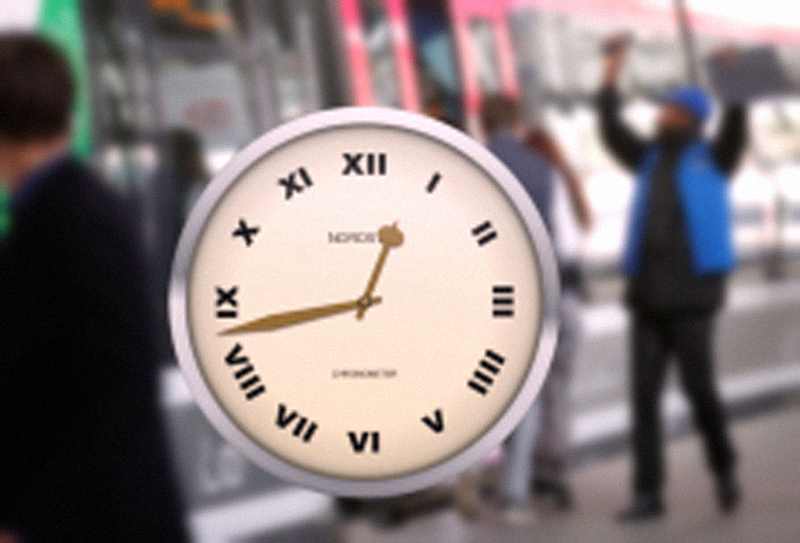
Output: 12h43
